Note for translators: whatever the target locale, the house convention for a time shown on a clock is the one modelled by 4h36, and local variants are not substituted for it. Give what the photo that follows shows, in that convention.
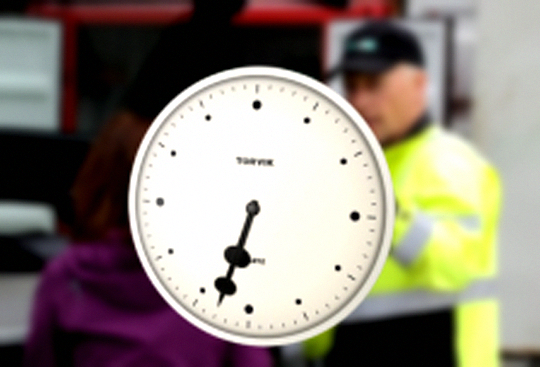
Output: 6h33
